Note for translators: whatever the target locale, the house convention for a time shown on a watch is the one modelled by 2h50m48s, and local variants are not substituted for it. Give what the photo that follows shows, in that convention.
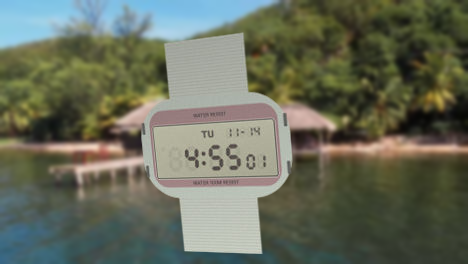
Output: 4h55m01s
